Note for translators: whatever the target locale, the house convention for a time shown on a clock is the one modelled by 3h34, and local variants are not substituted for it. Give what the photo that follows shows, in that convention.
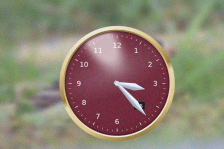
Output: 3h23
